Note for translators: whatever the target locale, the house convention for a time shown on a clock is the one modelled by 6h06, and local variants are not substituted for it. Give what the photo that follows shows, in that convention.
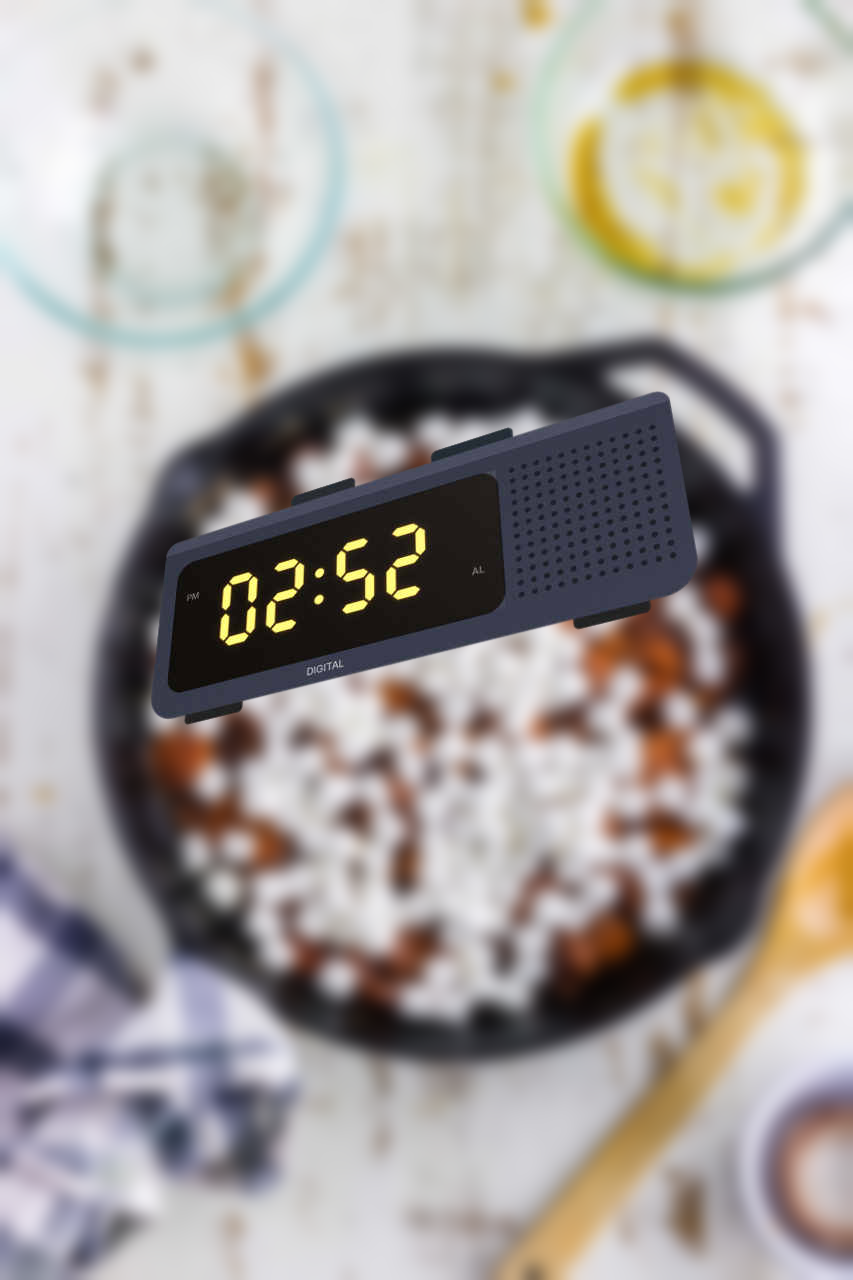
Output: 2h52
